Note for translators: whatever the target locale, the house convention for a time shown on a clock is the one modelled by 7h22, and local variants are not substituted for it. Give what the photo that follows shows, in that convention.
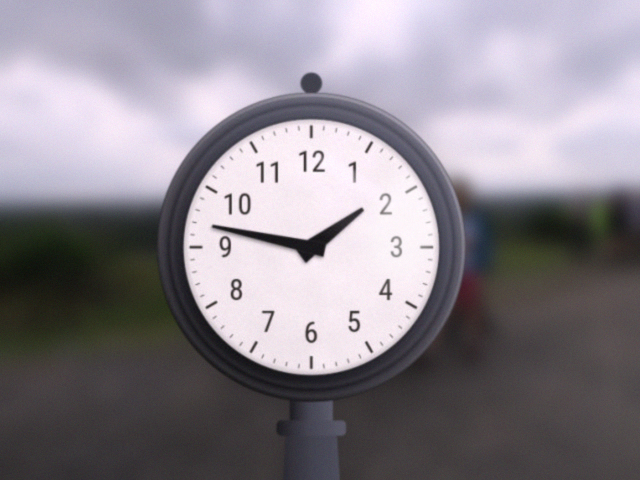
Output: 1h47
